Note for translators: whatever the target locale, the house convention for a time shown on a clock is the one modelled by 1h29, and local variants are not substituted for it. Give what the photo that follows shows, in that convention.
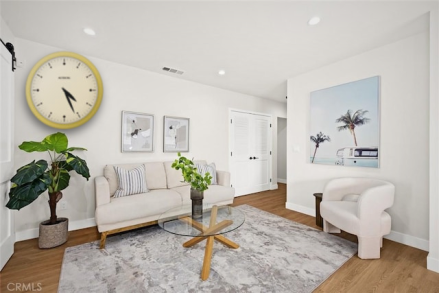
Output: 4h26
